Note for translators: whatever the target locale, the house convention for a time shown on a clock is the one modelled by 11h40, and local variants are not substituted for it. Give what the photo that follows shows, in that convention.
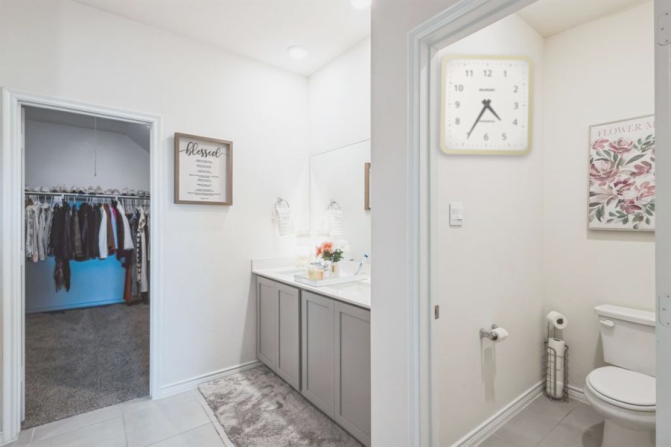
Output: 4h35
